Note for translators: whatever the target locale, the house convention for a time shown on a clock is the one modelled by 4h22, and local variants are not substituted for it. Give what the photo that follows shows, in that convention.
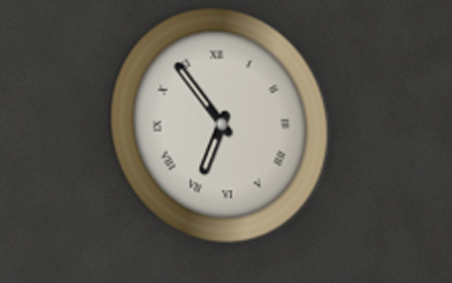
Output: 6h54
